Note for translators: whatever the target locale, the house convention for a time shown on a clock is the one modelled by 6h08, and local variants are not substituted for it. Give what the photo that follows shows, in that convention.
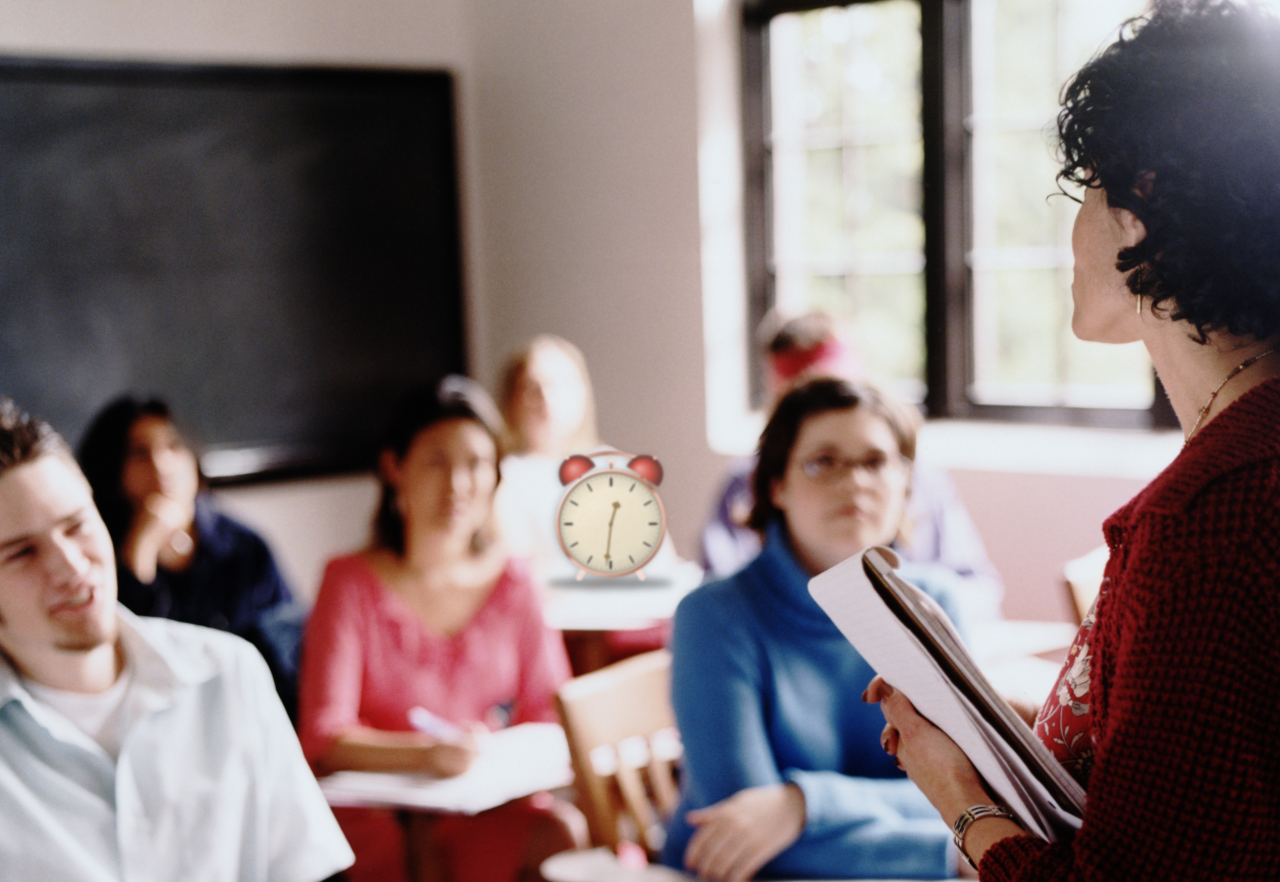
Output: 12h31
